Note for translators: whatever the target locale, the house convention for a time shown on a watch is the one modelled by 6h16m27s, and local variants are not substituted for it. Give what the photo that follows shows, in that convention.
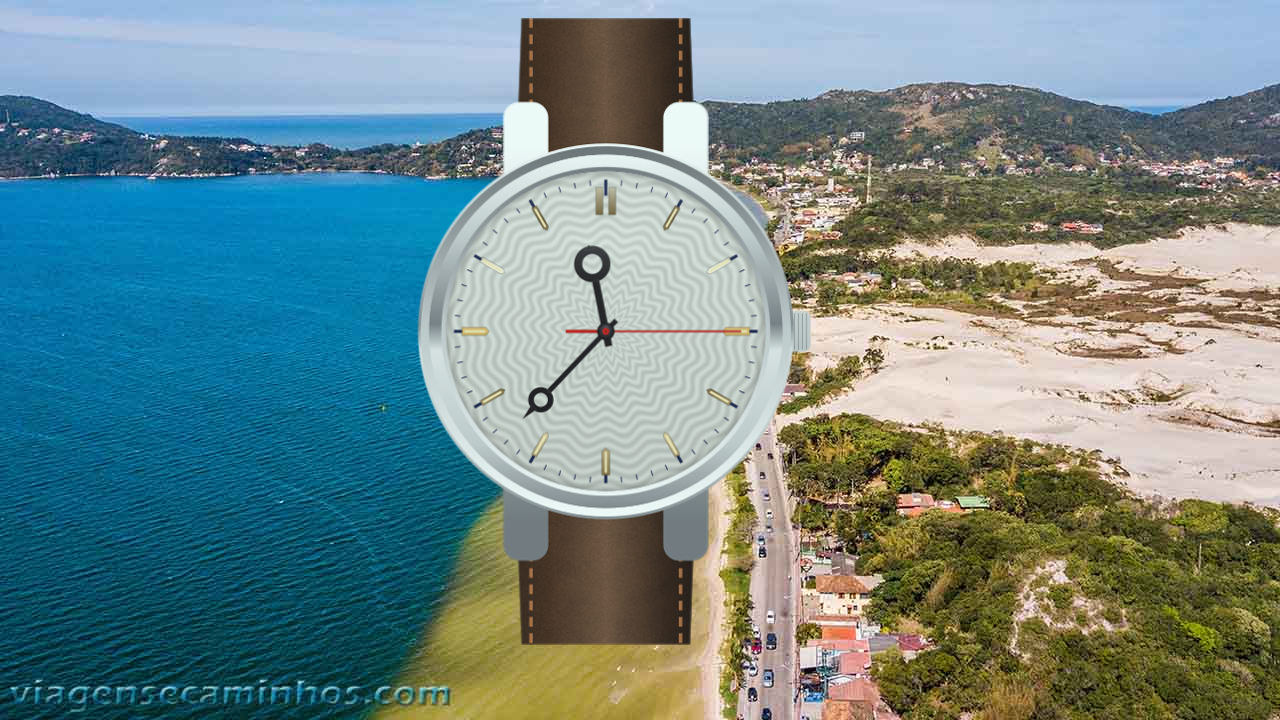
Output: 11h37m15s
